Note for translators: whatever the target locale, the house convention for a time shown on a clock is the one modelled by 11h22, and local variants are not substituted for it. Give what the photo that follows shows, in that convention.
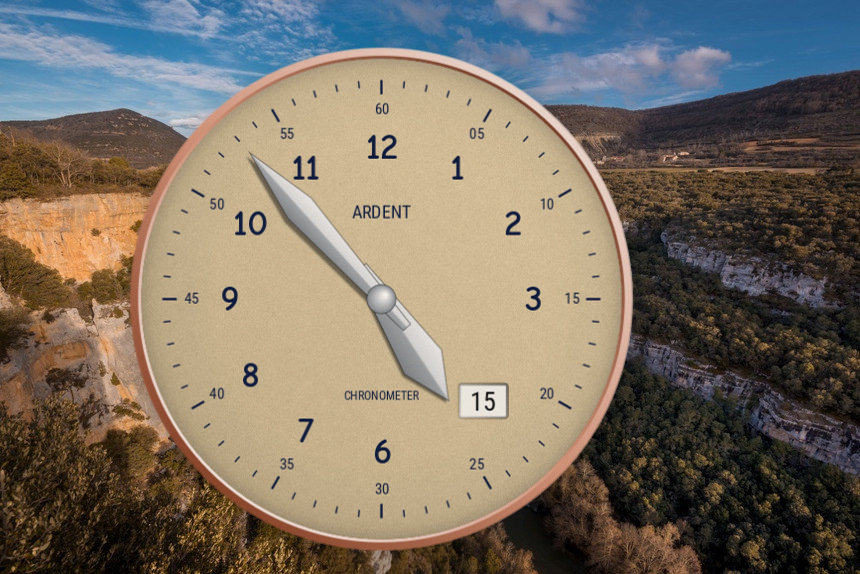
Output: 4h53
